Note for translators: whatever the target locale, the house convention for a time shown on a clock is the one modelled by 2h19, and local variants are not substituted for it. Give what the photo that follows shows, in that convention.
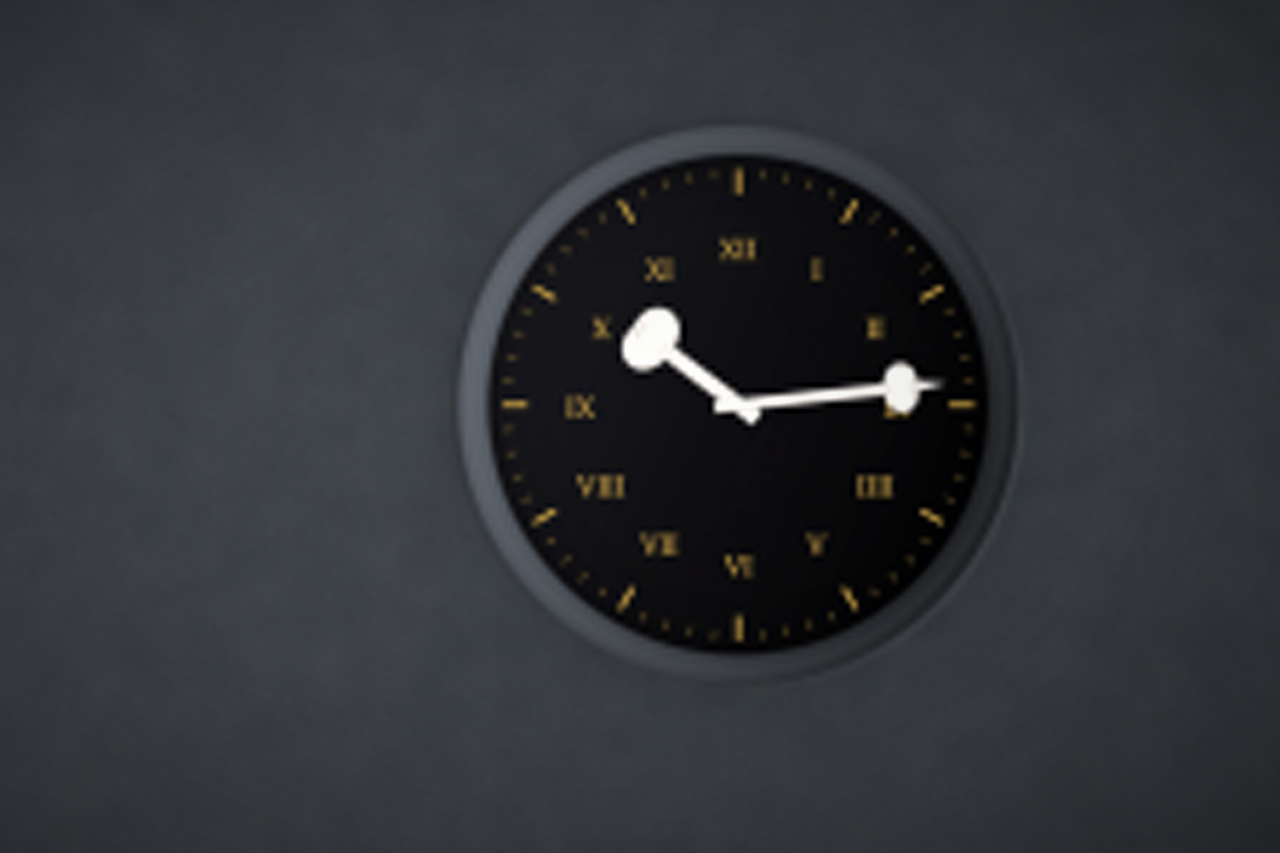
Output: 10h14
